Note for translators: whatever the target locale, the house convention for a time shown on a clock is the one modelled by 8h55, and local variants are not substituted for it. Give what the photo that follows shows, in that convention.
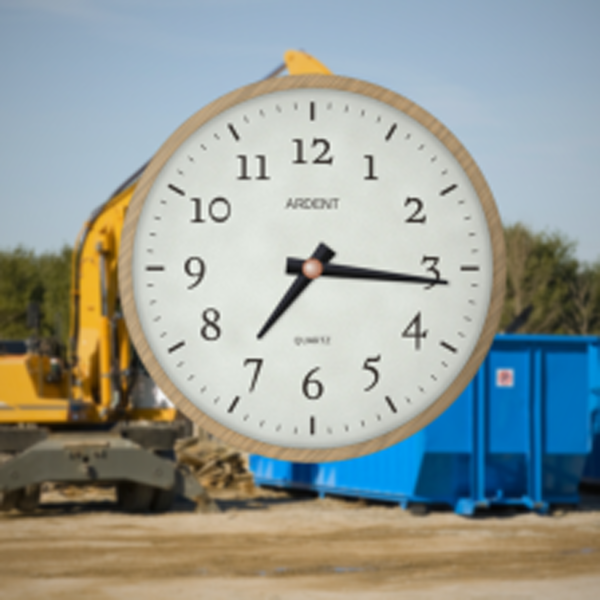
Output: 7h16
